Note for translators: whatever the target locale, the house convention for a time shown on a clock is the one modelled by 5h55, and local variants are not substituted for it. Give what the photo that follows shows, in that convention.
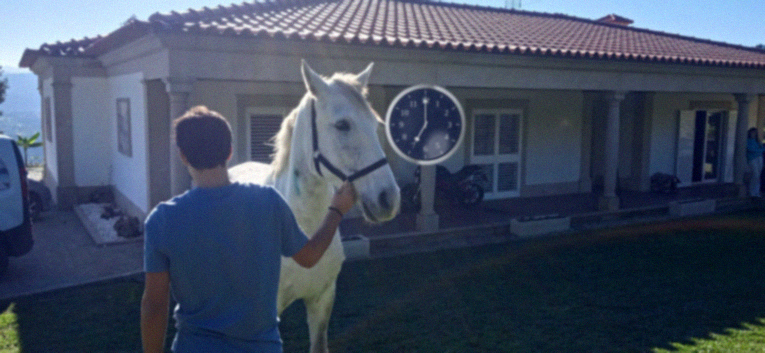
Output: 7h00
